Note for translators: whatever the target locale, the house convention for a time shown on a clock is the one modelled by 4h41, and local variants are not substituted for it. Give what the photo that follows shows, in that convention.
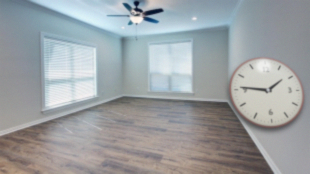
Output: 1h46
